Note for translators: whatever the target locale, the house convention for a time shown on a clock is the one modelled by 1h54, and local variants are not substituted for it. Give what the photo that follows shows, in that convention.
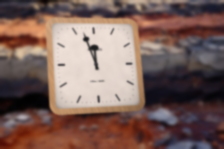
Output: 11h57
